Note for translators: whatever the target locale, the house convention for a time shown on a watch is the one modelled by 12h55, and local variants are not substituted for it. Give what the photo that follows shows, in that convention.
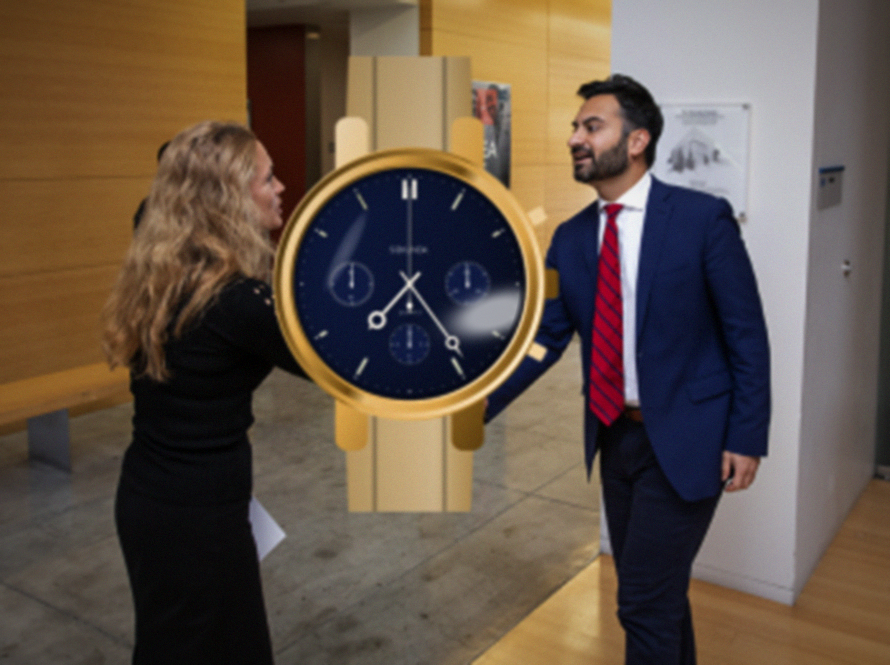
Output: 7h24
